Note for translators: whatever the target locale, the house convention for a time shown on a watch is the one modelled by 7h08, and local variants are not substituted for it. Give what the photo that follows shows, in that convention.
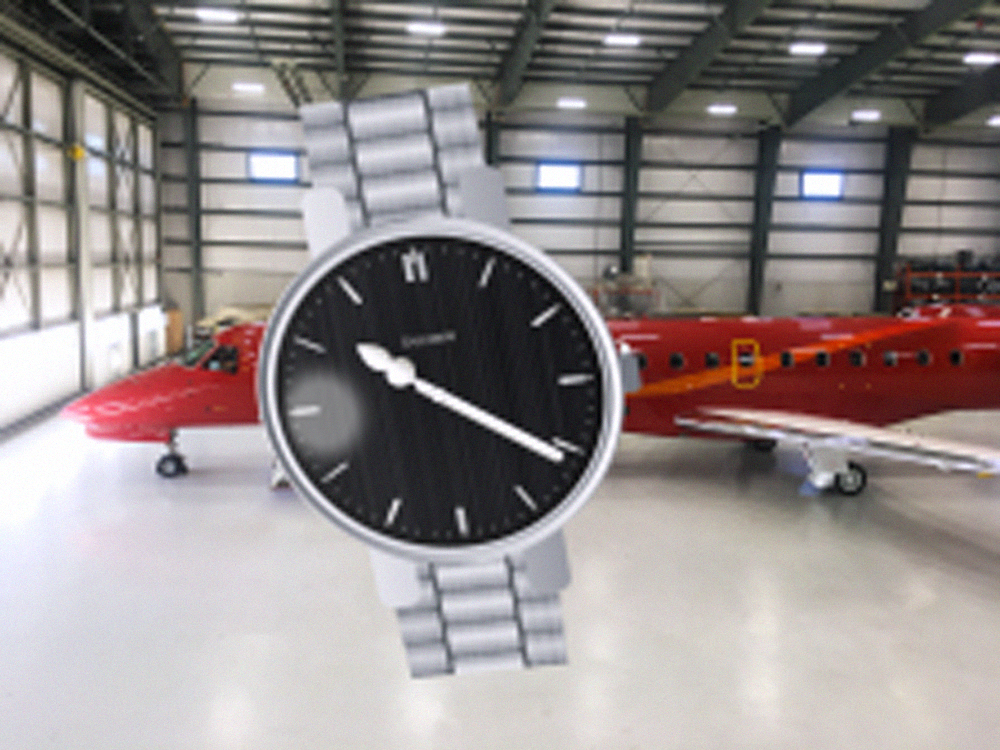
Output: 10h21
